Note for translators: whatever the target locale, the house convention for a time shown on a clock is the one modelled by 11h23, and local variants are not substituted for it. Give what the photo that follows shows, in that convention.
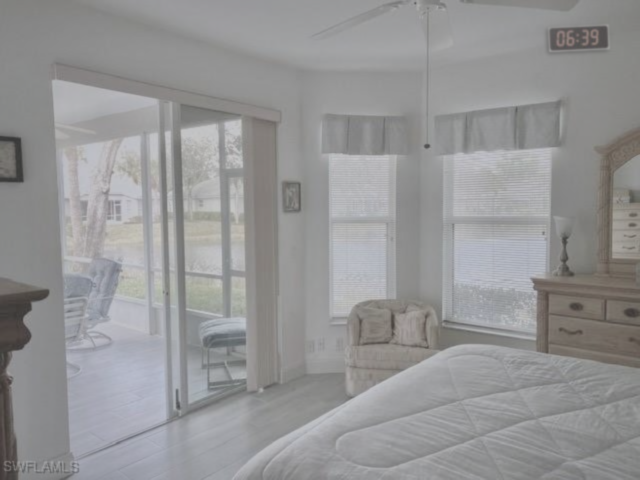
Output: 6h39
